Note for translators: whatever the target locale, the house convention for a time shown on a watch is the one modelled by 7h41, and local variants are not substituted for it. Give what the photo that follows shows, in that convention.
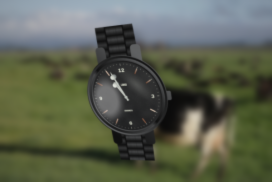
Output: 10h56
